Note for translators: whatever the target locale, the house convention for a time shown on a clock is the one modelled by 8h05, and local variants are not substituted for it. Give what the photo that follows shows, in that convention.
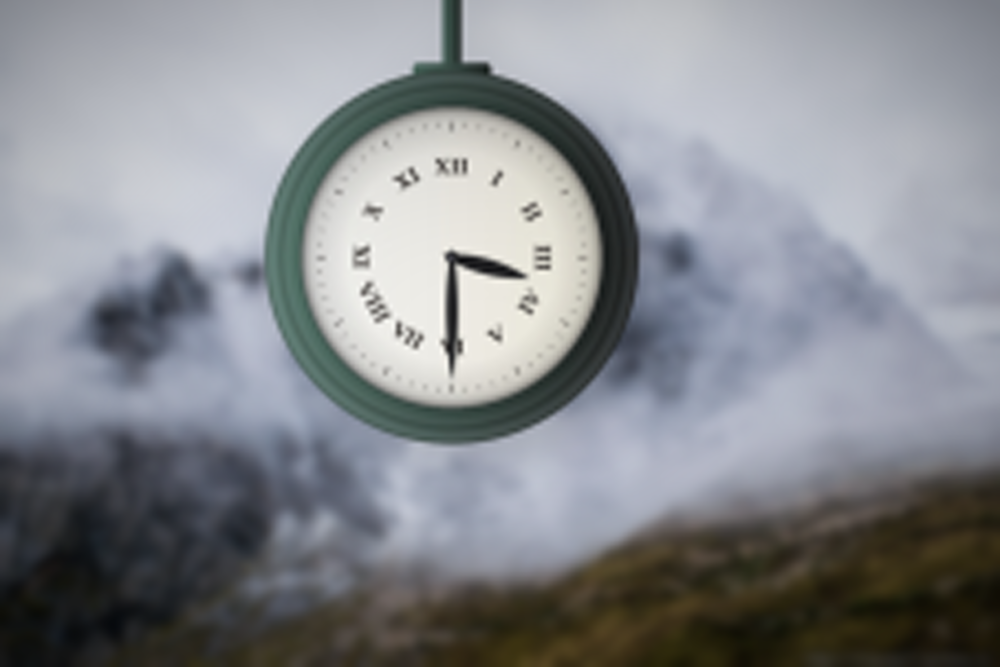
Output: 3h30
